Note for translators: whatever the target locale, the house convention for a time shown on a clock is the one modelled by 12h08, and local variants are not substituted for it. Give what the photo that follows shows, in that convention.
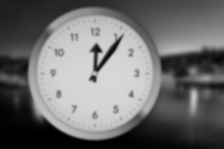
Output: 12h06
